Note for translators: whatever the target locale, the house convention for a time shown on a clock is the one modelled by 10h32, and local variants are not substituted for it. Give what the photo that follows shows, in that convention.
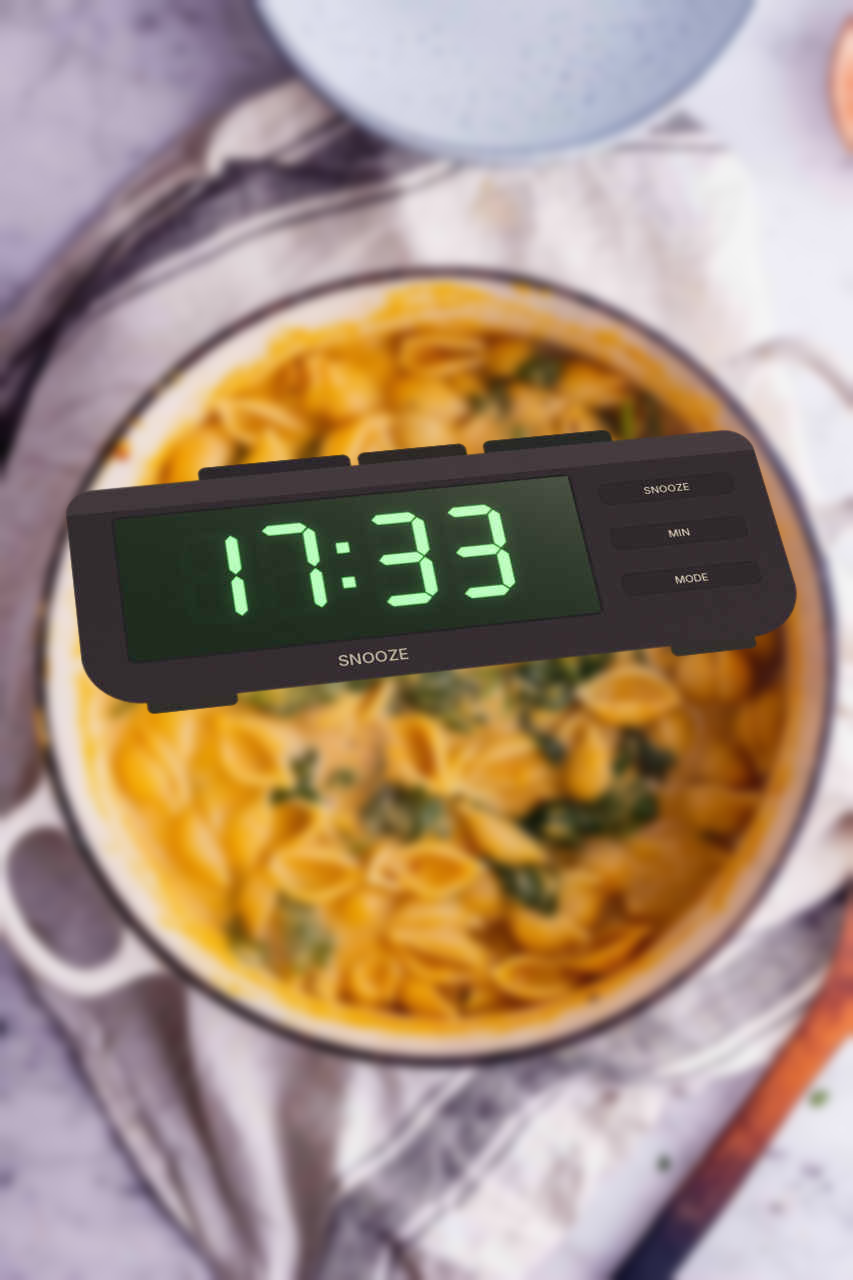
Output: 17h33
